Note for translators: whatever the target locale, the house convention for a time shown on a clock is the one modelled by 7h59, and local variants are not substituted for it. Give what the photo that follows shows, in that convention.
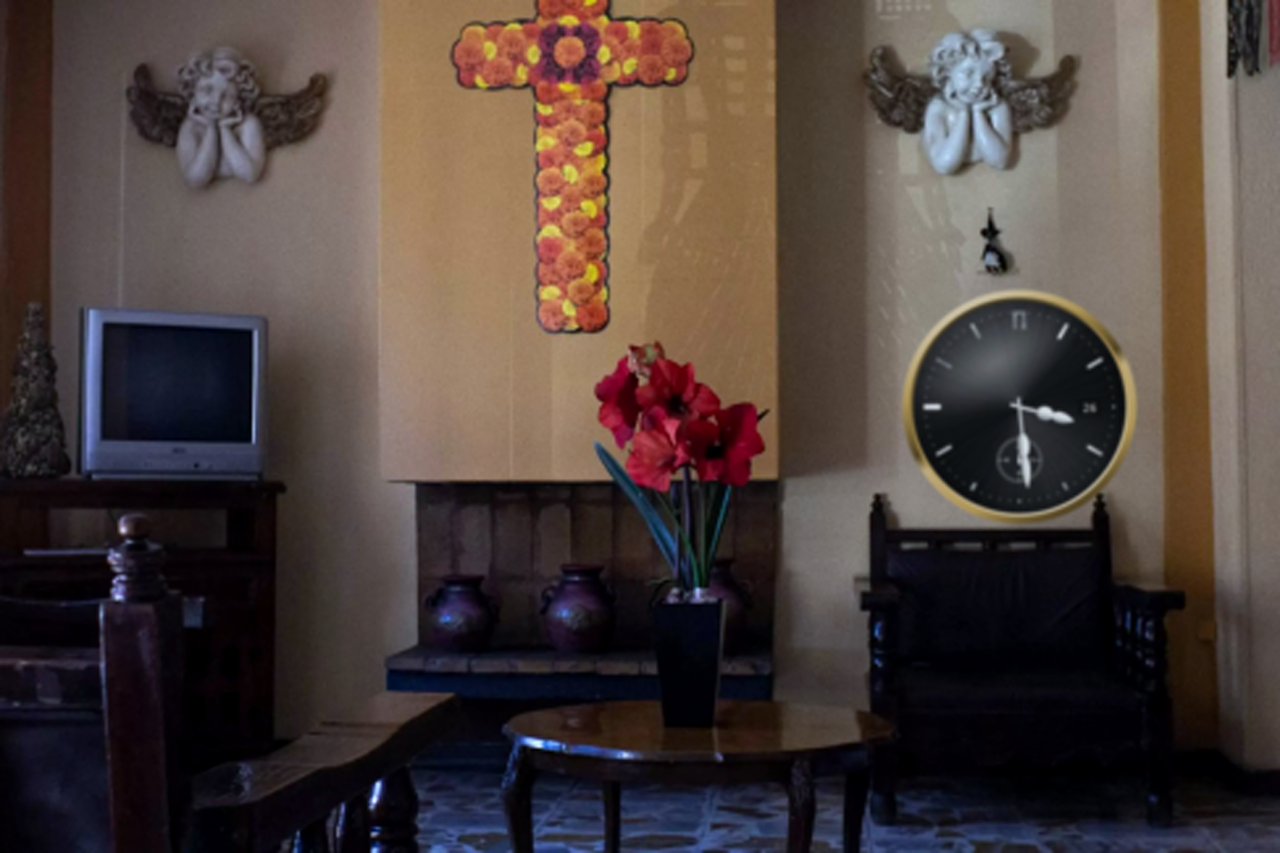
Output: 3h29
